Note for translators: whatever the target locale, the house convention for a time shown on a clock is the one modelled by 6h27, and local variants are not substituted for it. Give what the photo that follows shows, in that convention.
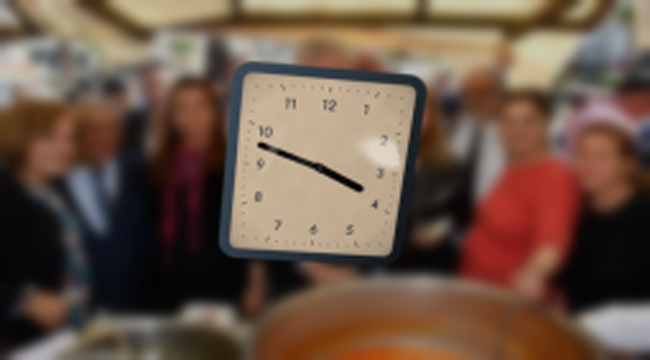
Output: 3h48
